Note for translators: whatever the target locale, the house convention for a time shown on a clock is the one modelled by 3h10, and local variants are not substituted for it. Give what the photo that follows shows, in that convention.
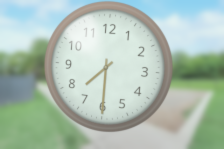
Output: 7h30
